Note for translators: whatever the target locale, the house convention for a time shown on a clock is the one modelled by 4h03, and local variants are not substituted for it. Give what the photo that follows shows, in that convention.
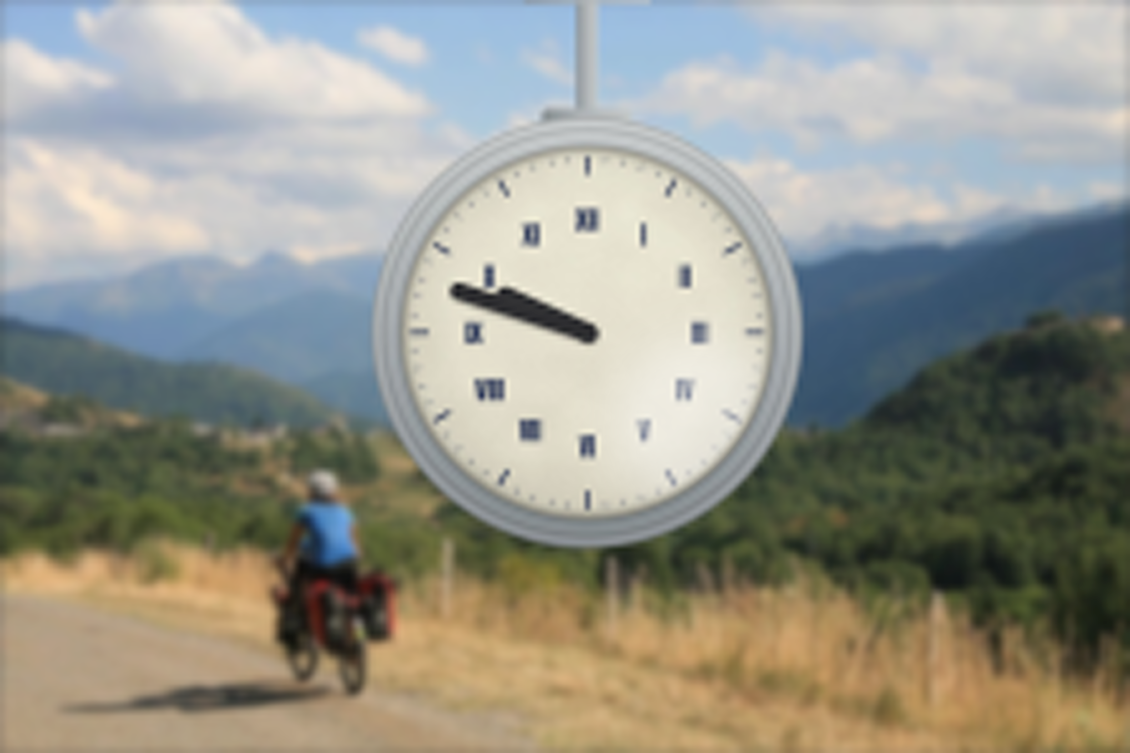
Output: 9h48
